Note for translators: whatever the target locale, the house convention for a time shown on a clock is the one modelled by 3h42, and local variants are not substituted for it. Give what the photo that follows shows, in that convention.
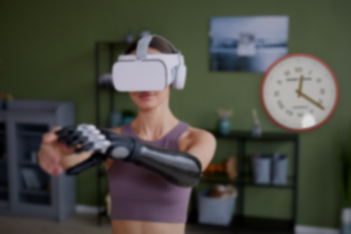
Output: 12h21
